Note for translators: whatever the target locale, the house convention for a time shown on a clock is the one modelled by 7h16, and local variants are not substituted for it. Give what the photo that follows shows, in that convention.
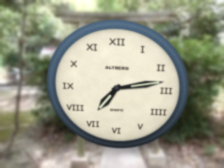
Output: 7h13
